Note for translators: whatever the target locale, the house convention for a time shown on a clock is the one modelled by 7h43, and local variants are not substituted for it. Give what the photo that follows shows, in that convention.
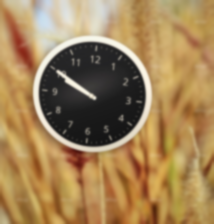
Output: 9h50
